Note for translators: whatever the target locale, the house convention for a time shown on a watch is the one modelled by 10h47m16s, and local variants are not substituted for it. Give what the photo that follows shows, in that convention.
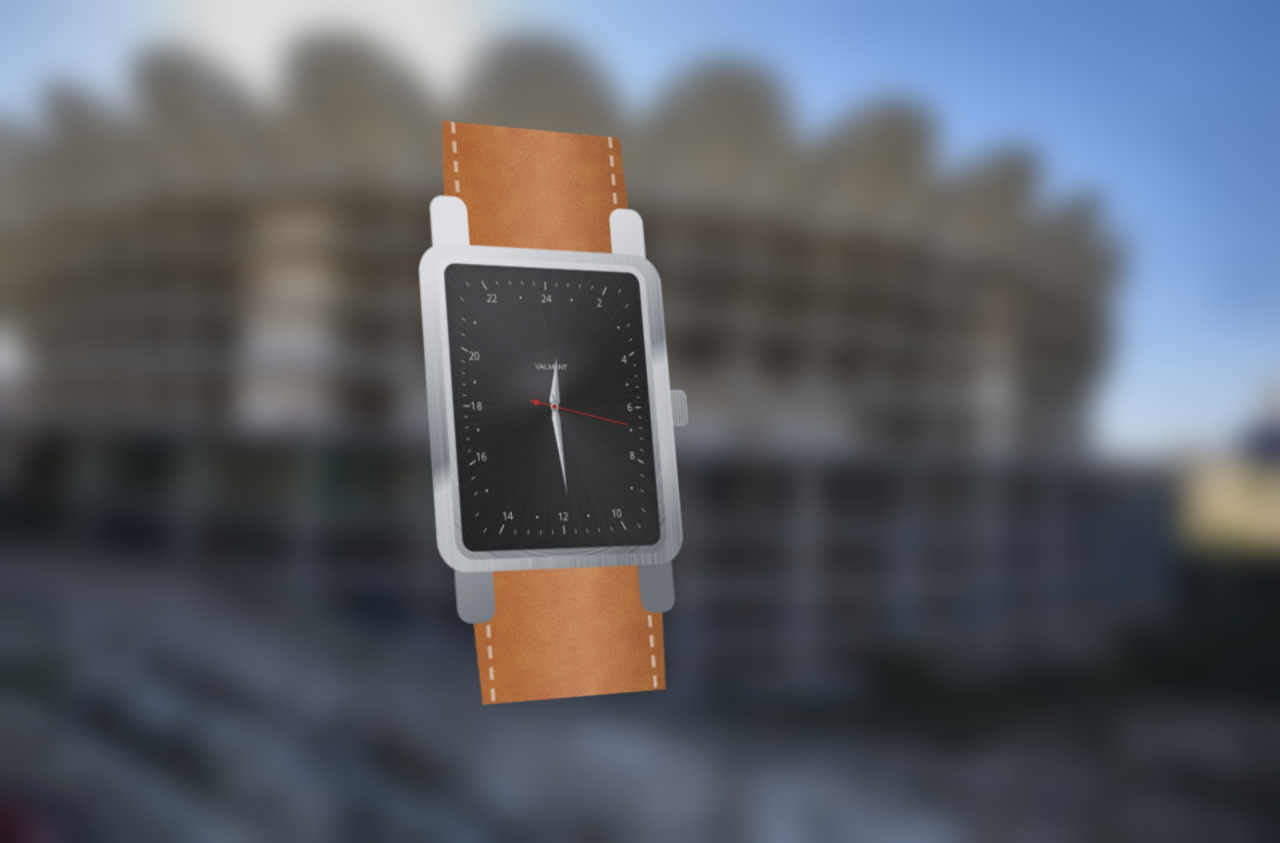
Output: 0h29m17s
